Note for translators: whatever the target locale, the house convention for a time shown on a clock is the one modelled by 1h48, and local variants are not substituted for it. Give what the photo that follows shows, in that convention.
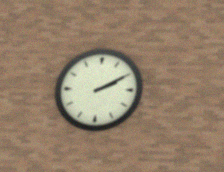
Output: 2h10
